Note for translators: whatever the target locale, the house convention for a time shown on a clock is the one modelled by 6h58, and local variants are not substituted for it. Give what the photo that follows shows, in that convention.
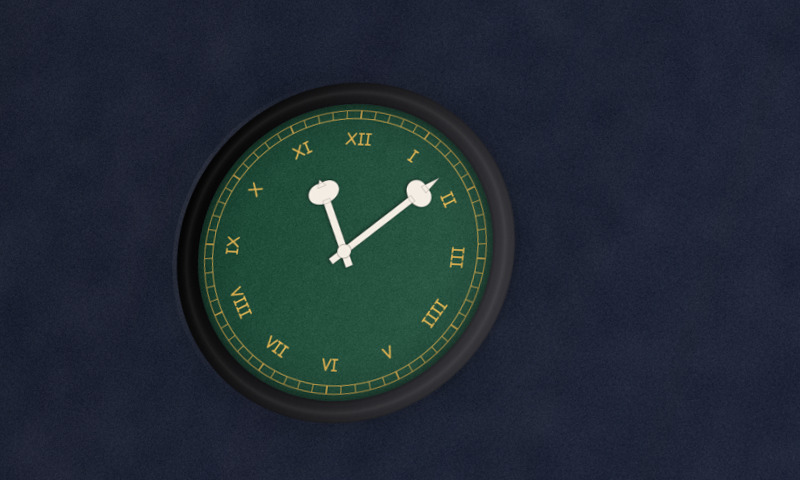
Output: 11h08
